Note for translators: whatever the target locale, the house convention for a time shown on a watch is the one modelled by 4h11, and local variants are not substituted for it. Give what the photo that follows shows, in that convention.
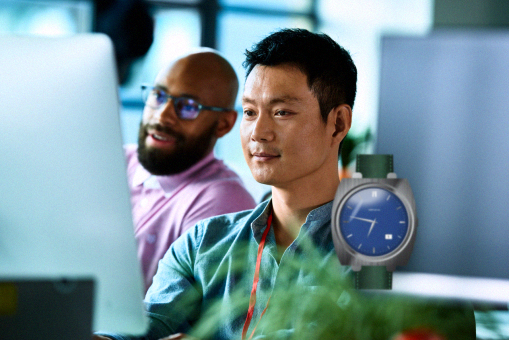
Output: 6h47
